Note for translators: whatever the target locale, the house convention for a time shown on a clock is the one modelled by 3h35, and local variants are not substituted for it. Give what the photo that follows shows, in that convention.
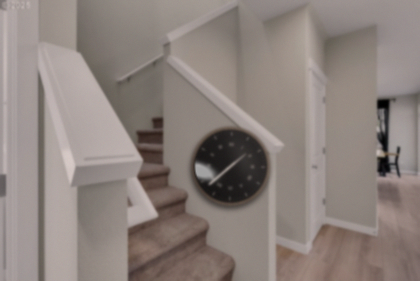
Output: 1h38
